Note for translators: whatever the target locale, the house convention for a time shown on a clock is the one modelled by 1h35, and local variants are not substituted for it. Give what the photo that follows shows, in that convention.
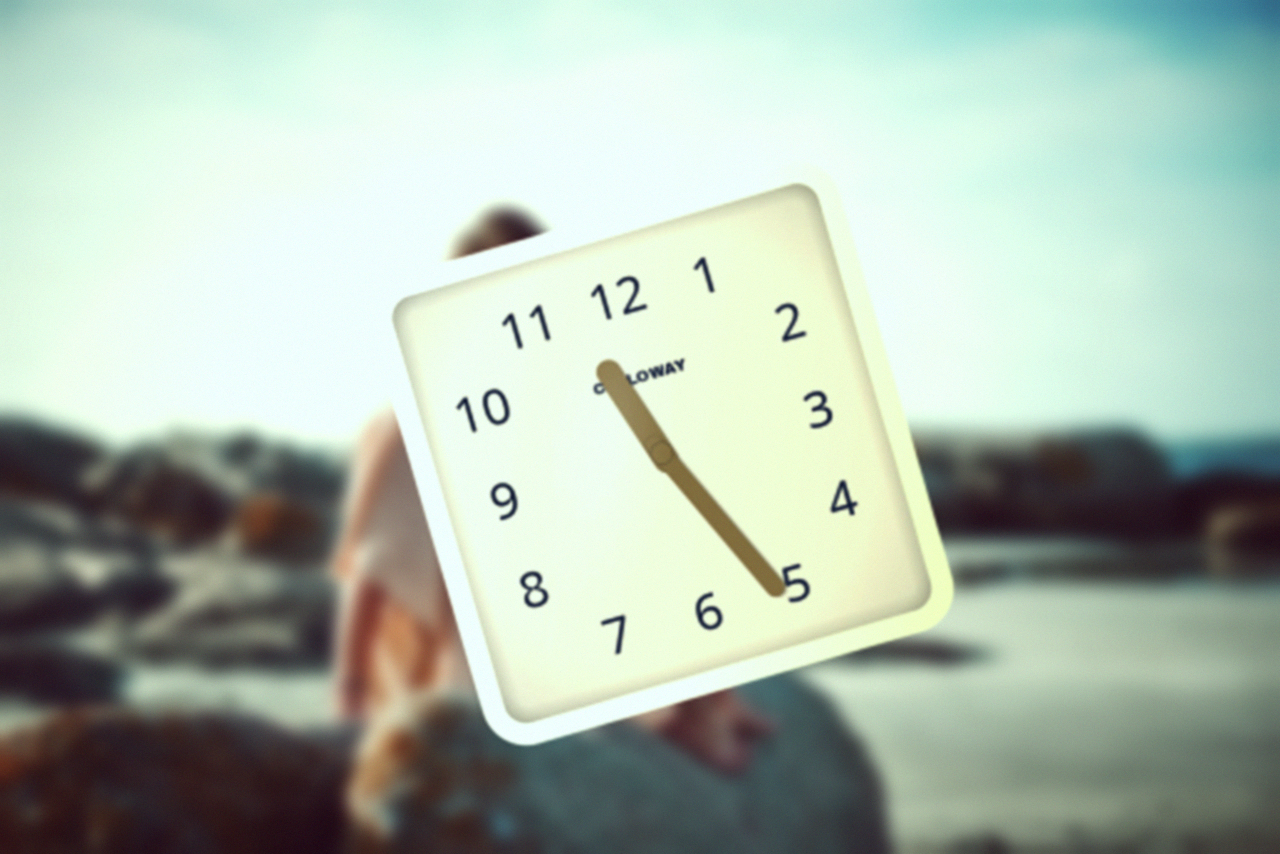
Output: 11h26
